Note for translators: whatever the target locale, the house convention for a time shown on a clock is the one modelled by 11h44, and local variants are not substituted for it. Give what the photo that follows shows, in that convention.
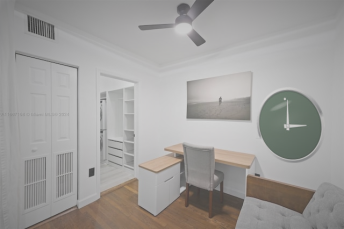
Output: 3h01
